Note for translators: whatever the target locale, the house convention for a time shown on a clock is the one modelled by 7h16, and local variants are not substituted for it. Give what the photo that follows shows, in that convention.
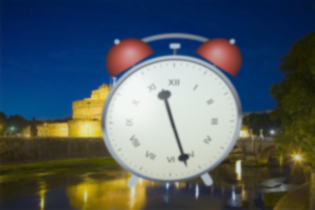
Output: 11h27
